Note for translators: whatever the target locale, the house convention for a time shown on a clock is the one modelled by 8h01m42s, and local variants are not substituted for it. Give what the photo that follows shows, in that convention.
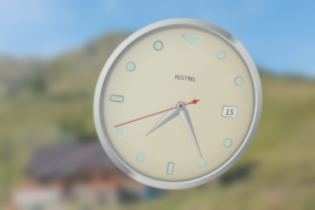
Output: 7h24m41s
